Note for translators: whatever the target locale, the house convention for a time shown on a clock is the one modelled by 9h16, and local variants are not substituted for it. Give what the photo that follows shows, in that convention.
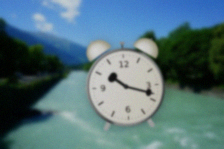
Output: 10h18
